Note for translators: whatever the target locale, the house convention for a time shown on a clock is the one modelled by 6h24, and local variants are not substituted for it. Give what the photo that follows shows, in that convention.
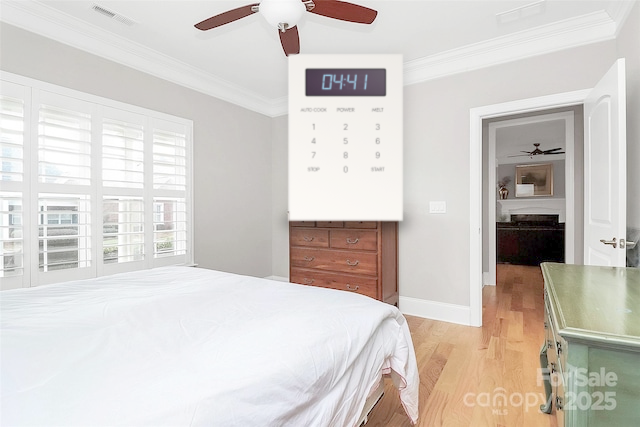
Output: 4h41
